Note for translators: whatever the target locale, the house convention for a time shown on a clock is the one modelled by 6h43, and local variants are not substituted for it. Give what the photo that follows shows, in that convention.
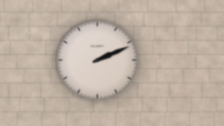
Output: 2h11
